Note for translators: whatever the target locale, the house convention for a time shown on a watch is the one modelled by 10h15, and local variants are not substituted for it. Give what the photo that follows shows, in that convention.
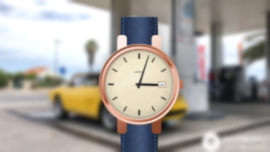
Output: 3h03
